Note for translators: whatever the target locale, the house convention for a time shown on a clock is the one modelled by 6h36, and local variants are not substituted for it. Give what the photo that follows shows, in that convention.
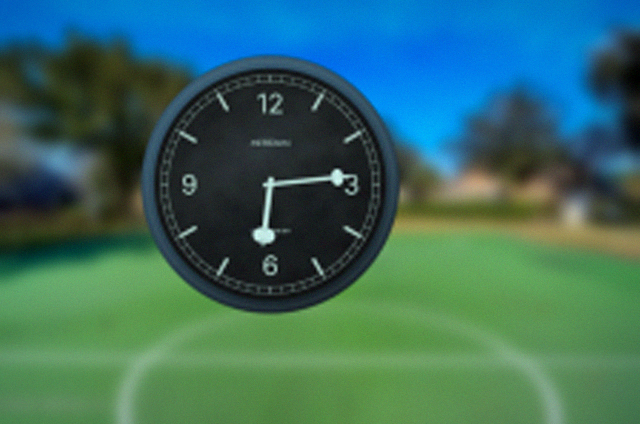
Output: 6h14
